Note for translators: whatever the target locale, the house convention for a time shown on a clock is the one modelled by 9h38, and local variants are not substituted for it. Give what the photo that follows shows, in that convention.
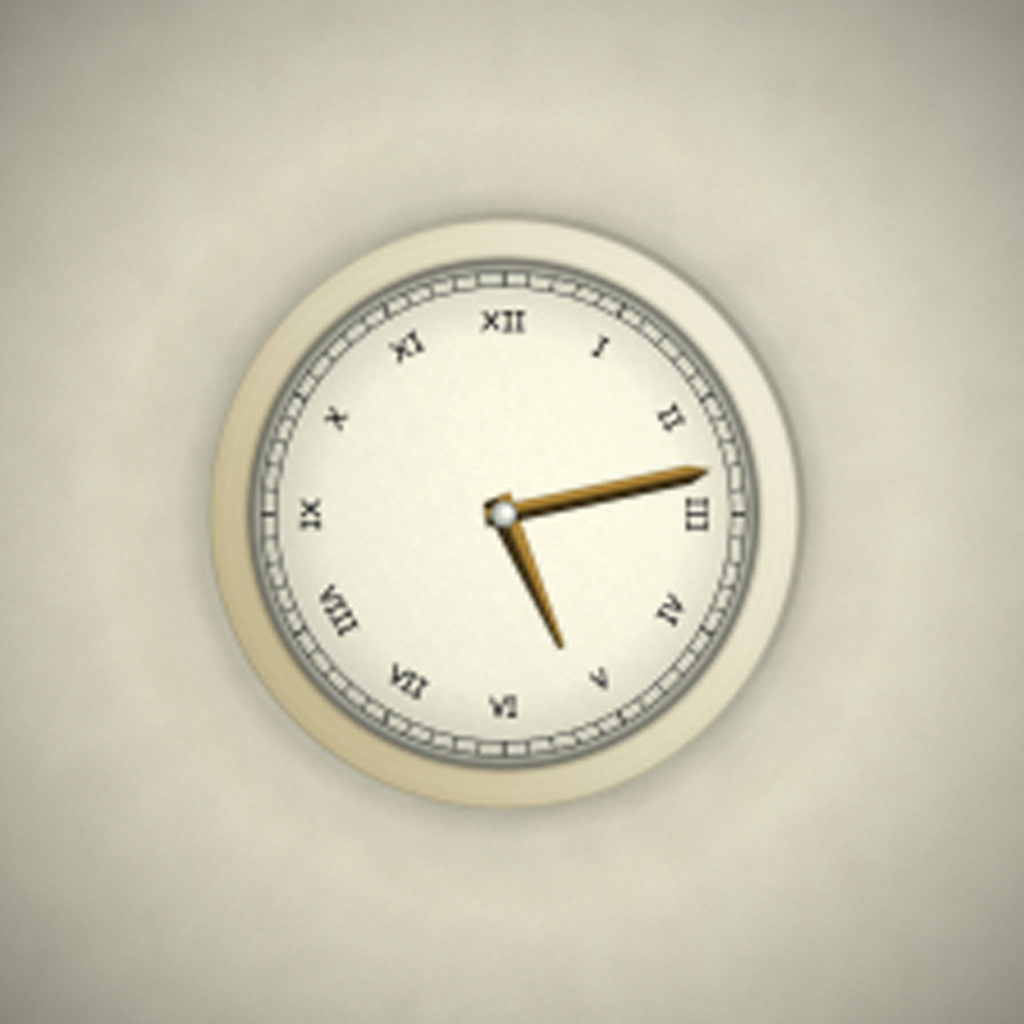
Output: 5h13
